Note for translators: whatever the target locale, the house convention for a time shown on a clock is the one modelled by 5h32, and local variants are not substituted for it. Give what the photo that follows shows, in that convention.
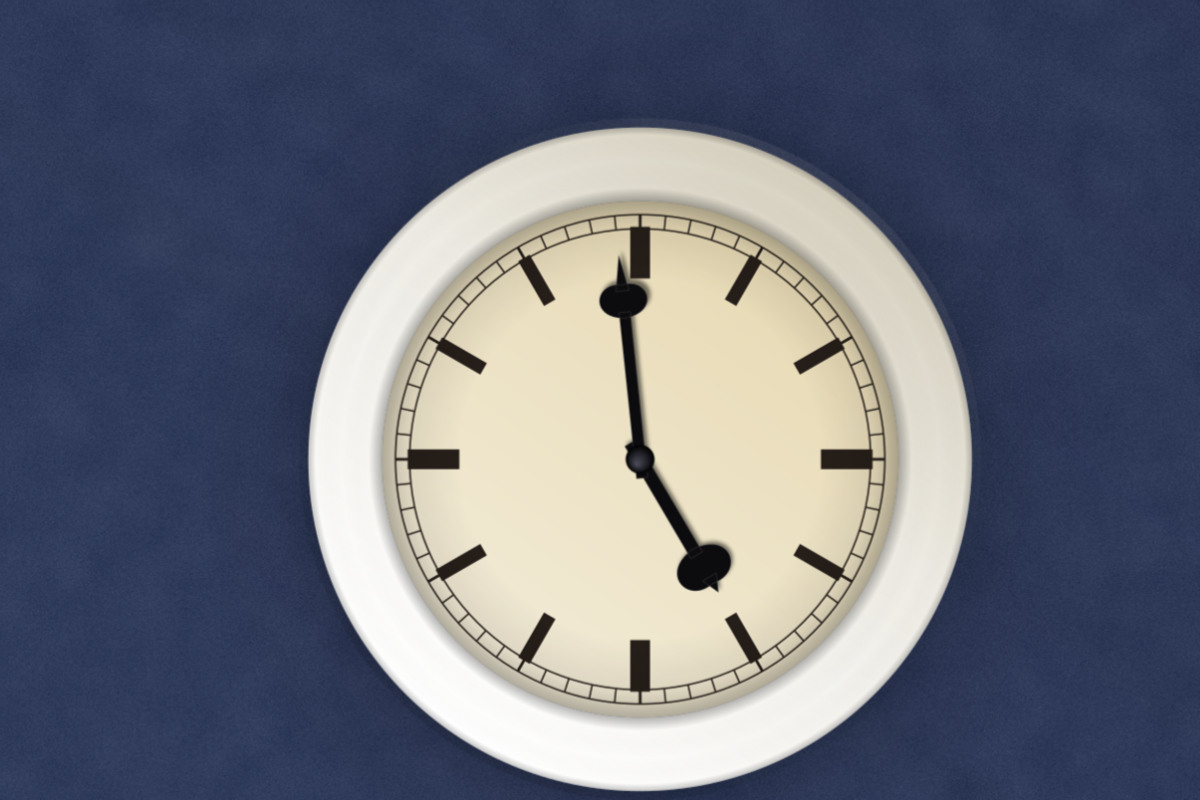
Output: 4h59
